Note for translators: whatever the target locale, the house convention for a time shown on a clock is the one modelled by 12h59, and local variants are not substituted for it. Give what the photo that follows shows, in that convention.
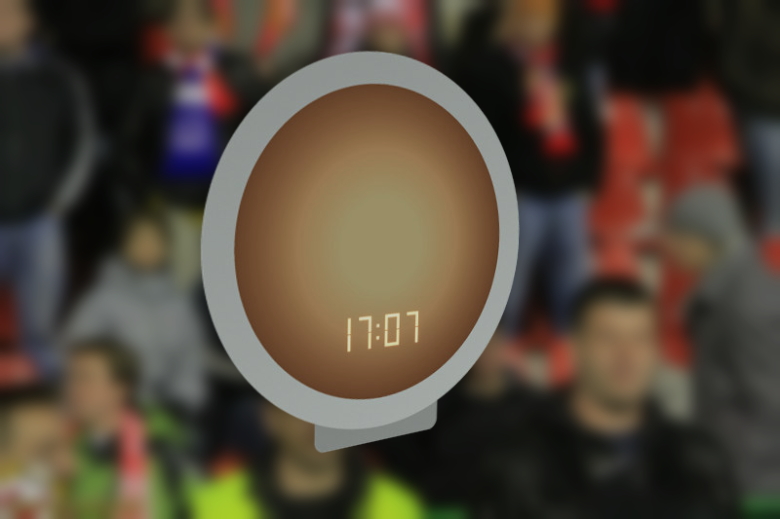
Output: 17h07
